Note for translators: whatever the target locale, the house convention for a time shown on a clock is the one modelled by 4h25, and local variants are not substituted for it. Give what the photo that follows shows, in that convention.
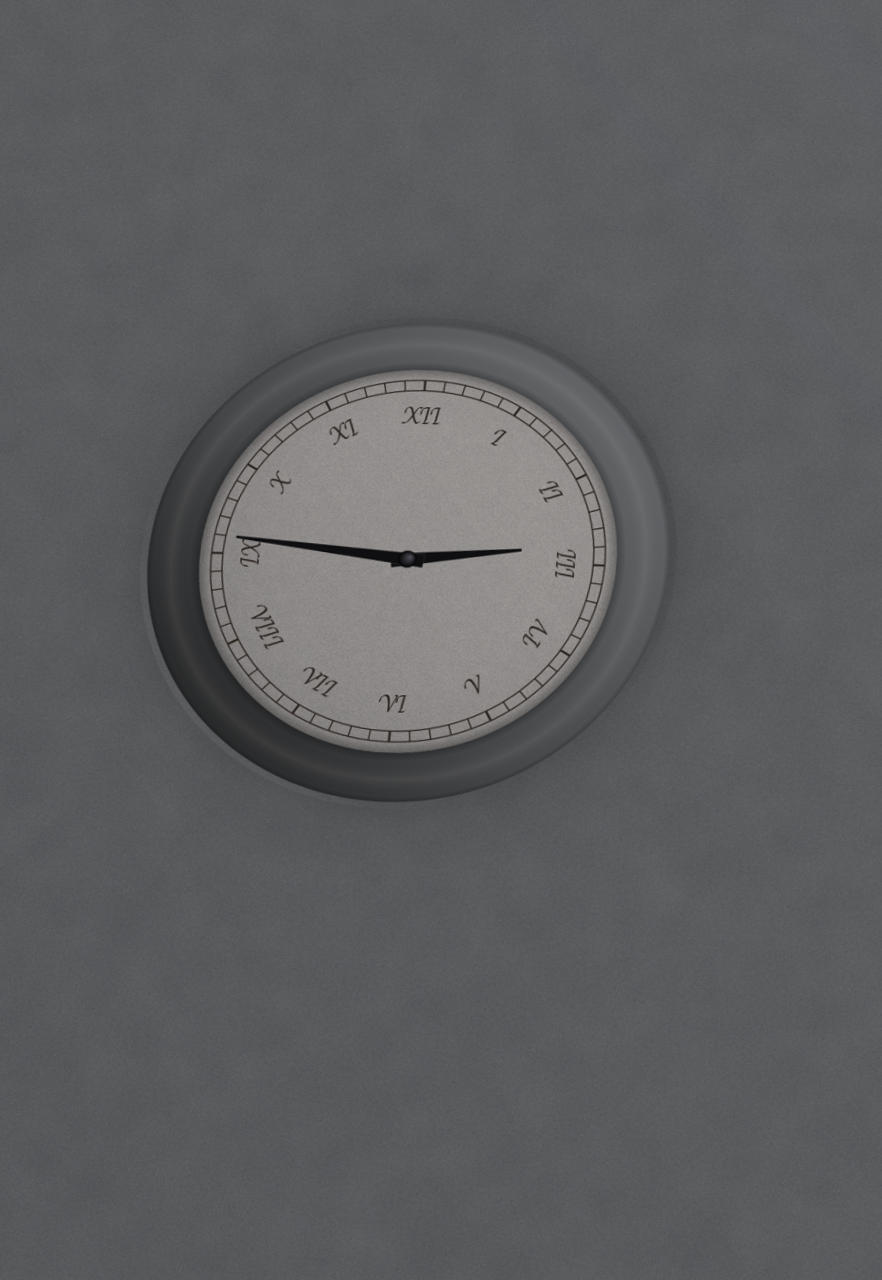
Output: 2h46
